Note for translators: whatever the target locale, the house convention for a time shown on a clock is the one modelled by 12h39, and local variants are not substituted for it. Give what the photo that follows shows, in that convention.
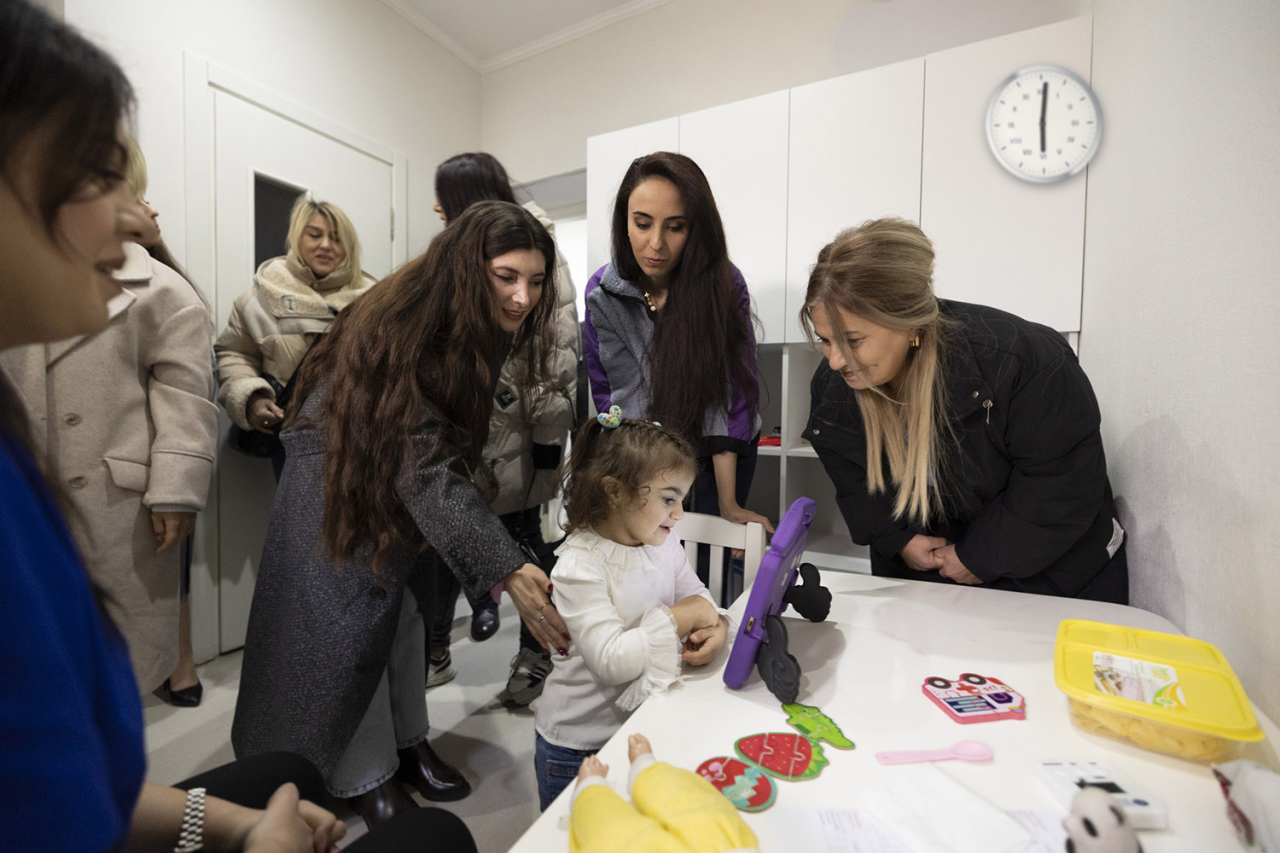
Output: 6h01
